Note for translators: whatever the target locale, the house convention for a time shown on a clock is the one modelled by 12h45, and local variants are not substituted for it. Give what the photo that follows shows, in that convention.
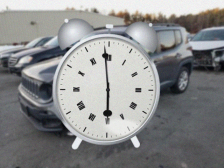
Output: 5h59
